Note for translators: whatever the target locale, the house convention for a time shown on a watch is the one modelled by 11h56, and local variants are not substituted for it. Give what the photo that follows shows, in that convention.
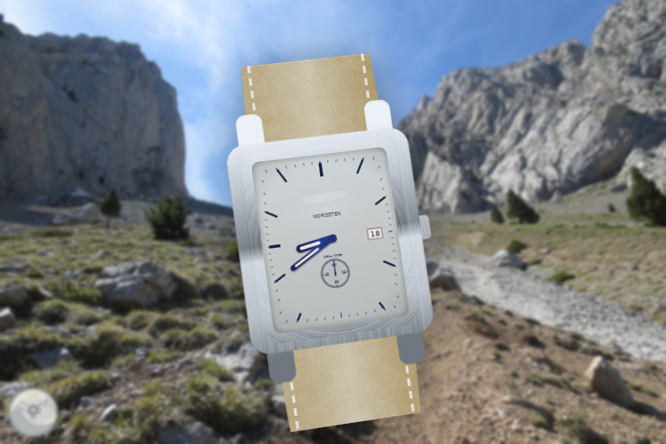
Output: 8h40
